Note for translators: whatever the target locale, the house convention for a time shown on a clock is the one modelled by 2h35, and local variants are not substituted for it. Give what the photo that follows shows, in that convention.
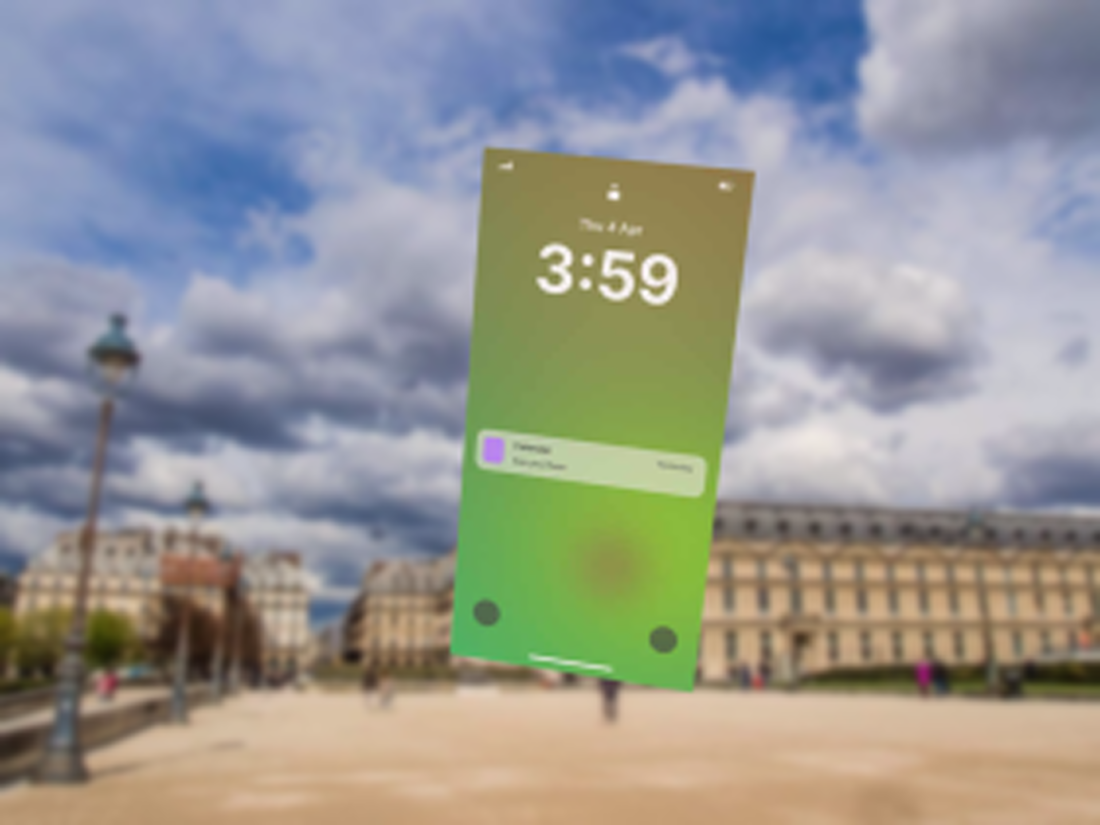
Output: 3h59
